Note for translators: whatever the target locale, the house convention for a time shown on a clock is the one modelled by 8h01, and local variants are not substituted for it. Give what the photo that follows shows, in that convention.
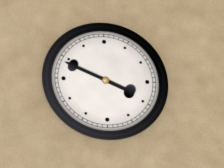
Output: 3h49
